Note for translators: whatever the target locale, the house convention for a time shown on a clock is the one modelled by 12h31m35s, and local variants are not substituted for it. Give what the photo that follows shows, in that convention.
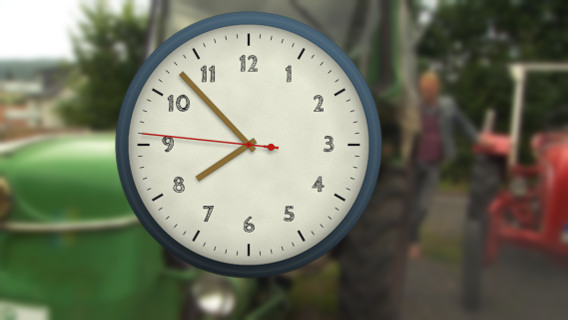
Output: 7h52m46s
